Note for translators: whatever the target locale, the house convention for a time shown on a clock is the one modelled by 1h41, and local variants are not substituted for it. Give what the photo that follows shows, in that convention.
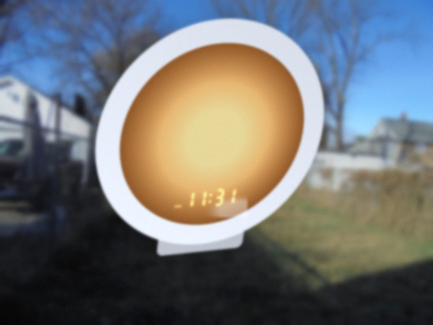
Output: 11h31
